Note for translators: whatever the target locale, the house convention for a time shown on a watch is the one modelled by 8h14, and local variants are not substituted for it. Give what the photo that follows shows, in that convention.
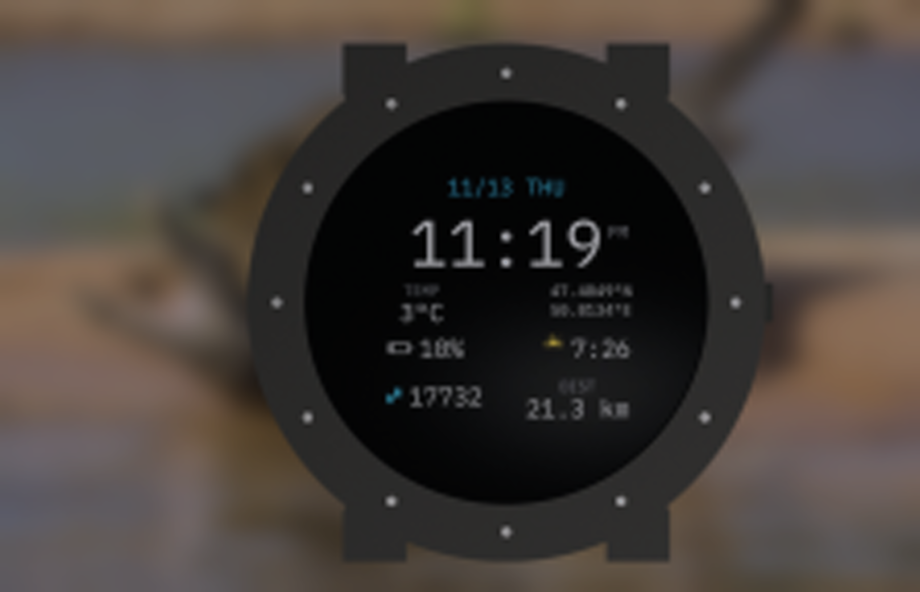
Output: 11h19
